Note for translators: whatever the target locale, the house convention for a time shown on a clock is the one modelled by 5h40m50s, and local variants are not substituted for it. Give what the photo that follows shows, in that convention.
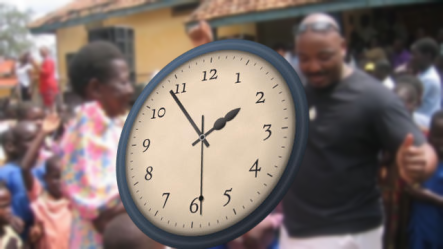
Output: 1h53m29s
